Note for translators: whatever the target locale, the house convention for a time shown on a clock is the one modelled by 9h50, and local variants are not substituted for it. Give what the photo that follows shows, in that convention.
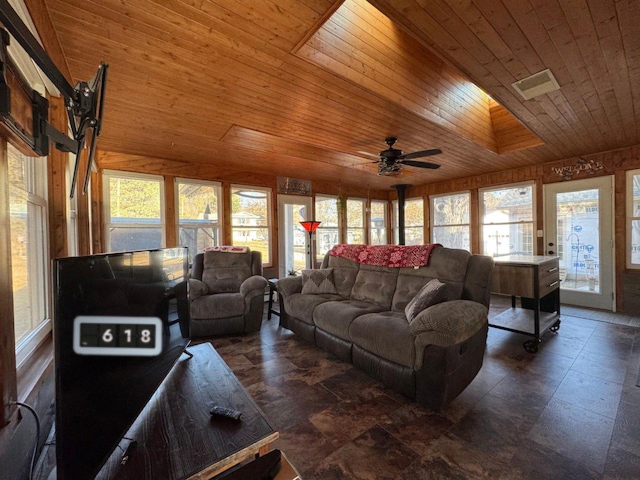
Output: 6h18
